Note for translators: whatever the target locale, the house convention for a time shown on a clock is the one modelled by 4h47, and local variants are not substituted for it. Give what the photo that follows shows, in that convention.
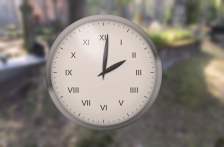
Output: 2h01
